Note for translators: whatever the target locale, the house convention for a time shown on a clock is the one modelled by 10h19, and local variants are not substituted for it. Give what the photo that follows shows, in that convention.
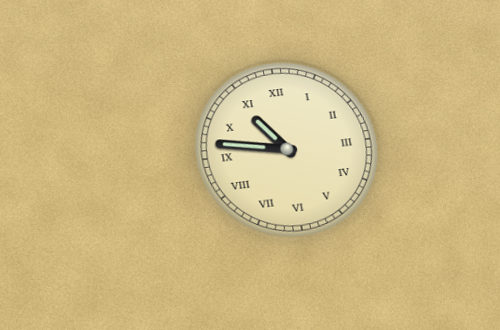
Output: 10h47
